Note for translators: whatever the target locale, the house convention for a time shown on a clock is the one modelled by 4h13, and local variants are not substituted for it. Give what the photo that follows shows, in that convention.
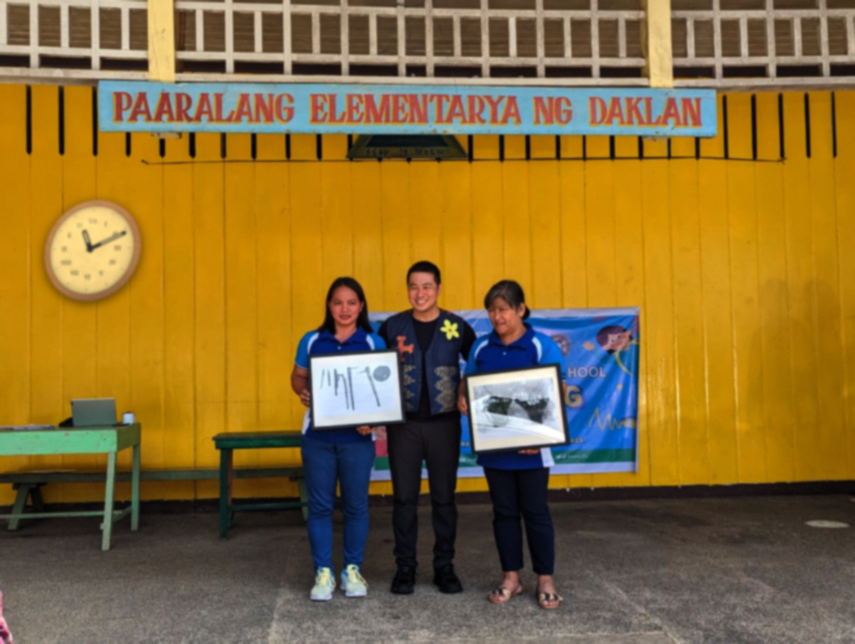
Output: 11h11
